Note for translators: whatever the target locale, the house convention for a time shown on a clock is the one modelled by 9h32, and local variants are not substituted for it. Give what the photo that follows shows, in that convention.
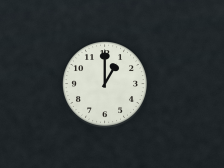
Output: 1h00
